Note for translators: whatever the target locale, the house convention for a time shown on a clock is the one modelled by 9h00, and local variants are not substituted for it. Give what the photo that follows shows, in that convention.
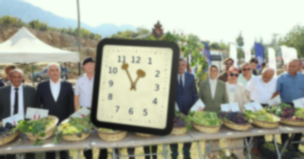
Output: 12h55
